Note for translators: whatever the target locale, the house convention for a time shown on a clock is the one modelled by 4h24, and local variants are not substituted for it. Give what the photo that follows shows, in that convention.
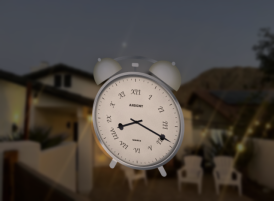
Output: 8h19
